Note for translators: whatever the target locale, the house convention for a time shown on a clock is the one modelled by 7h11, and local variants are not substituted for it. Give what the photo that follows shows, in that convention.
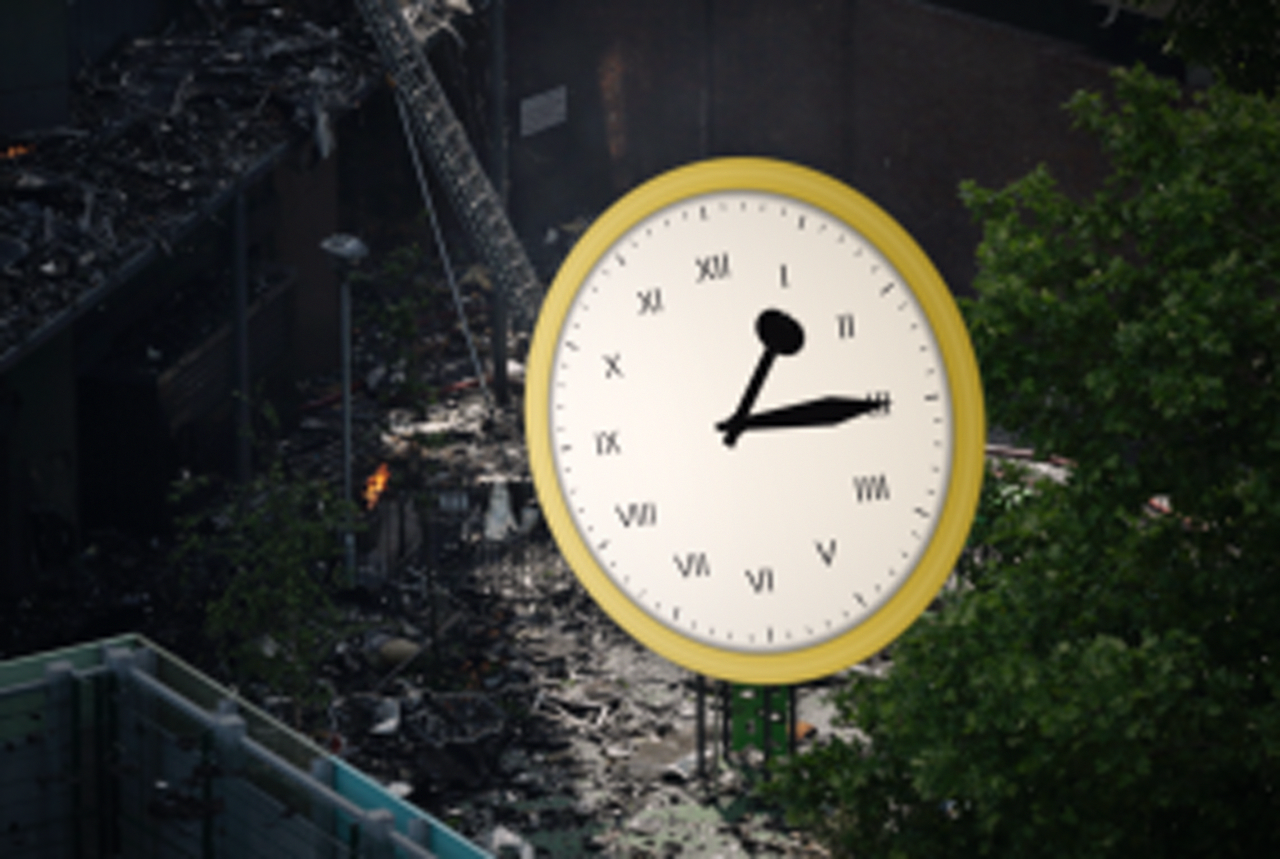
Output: 1h15
